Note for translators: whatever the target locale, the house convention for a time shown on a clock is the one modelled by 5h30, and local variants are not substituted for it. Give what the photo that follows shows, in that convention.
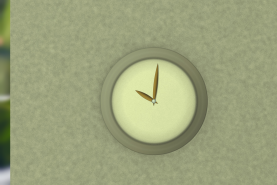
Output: 10h01
